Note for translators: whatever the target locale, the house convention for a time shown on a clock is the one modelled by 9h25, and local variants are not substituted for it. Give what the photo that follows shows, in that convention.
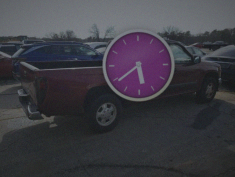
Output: 5h39
